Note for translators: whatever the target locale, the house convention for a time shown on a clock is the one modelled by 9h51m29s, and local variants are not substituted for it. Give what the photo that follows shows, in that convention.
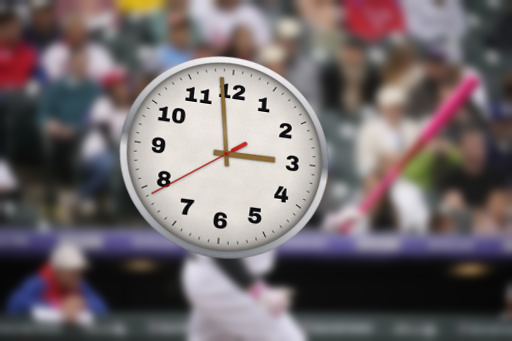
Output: 2h58m39s
